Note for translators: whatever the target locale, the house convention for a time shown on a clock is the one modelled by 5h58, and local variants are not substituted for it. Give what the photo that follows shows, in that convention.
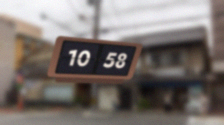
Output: 10h58
